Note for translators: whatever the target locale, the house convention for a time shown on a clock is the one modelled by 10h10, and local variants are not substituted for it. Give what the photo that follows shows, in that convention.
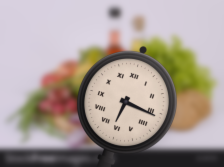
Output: 6h16
